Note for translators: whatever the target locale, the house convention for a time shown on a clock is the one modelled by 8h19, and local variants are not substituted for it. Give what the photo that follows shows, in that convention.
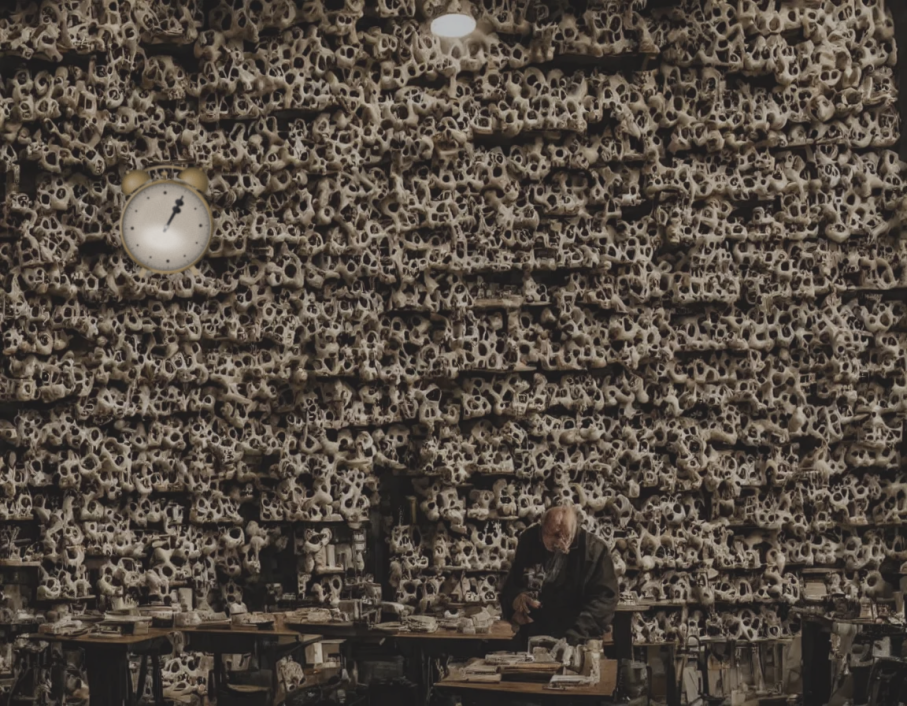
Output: 1h05
